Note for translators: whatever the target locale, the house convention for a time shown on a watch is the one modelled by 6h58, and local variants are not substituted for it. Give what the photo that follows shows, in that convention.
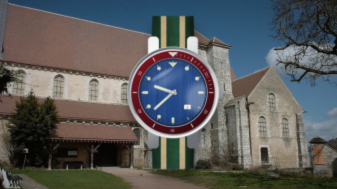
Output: 9h38
